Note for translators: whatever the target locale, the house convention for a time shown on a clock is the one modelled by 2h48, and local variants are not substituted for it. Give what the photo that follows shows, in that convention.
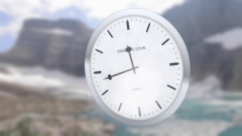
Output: 11h43
